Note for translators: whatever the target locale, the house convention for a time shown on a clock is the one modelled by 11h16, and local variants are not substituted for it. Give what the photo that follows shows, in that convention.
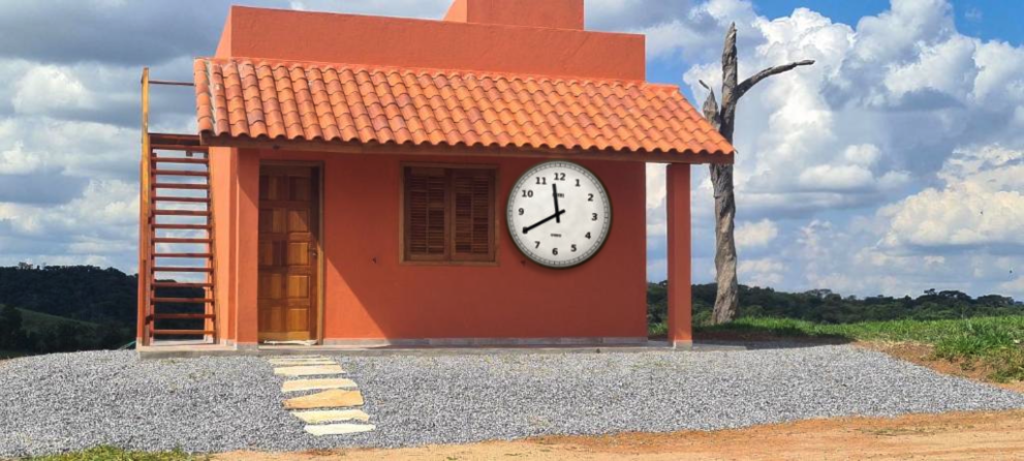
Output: 11h40
